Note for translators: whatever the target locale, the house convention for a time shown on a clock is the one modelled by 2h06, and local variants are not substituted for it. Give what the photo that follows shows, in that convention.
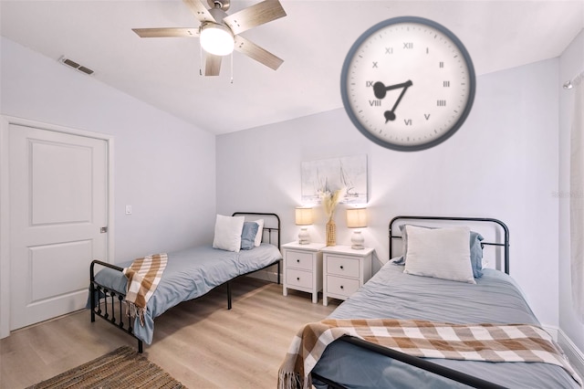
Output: 8h35
